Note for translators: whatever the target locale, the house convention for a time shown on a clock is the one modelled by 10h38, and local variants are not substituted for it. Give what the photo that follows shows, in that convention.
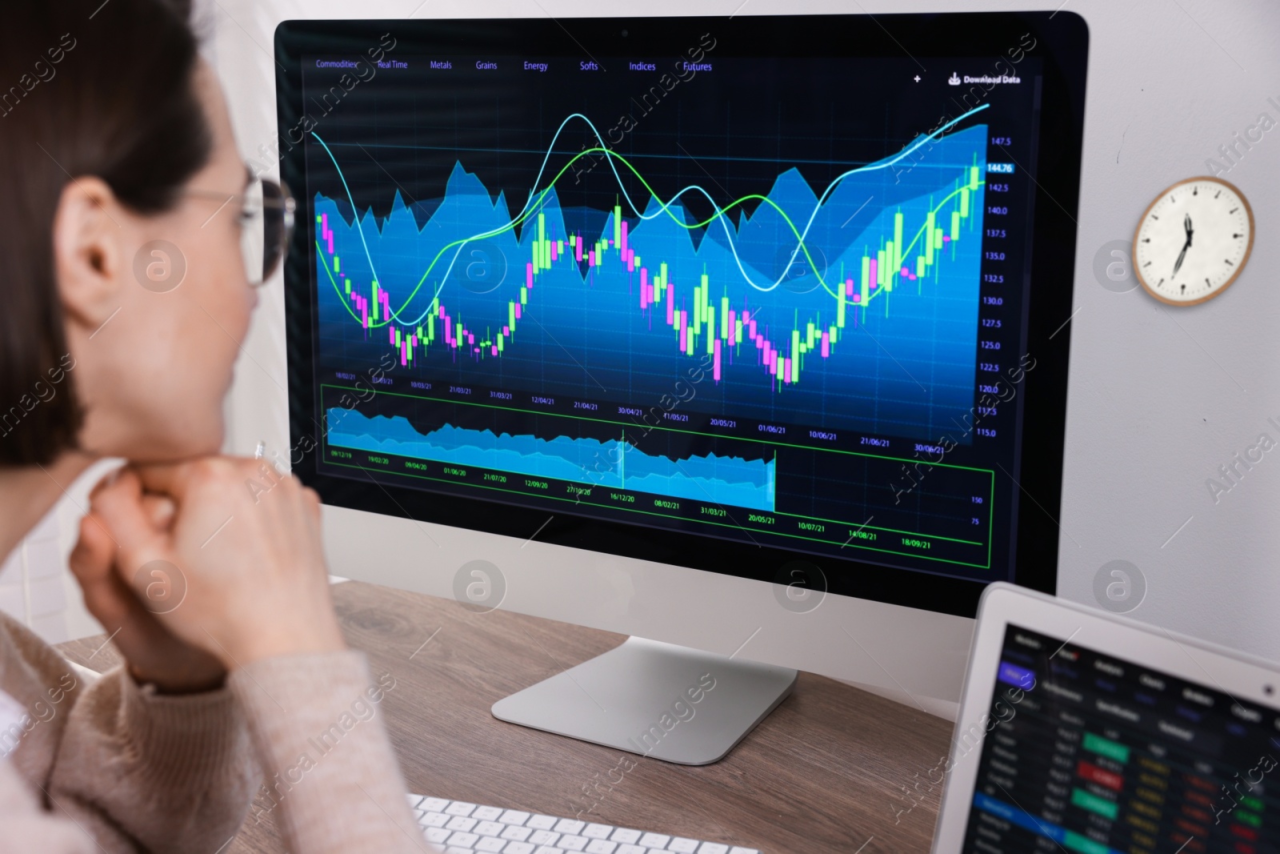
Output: 11h33
